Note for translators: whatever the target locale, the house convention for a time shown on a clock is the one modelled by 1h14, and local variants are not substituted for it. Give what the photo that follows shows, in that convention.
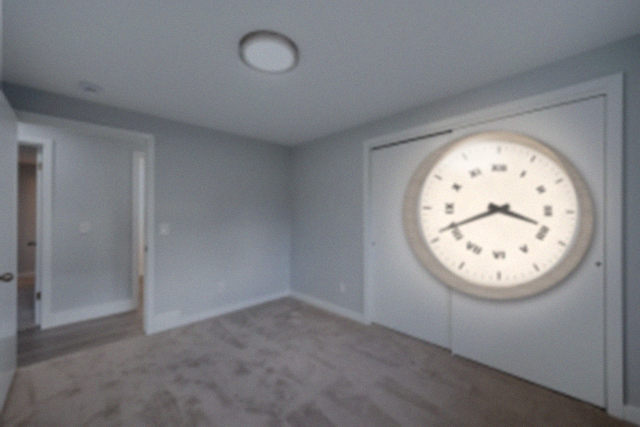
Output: 3h41
